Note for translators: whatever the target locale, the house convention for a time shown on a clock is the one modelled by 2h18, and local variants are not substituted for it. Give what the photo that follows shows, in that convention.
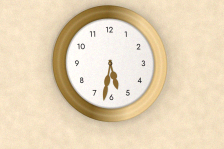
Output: 5h32
